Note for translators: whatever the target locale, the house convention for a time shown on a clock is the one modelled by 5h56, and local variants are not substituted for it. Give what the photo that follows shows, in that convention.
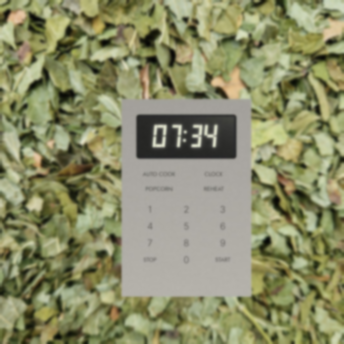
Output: 7h34
